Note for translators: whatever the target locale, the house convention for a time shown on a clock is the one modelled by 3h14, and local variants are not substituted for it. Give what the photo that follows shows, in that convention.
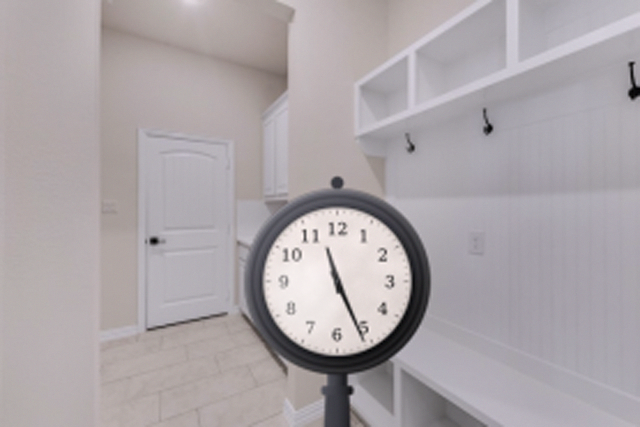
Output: 11h26
